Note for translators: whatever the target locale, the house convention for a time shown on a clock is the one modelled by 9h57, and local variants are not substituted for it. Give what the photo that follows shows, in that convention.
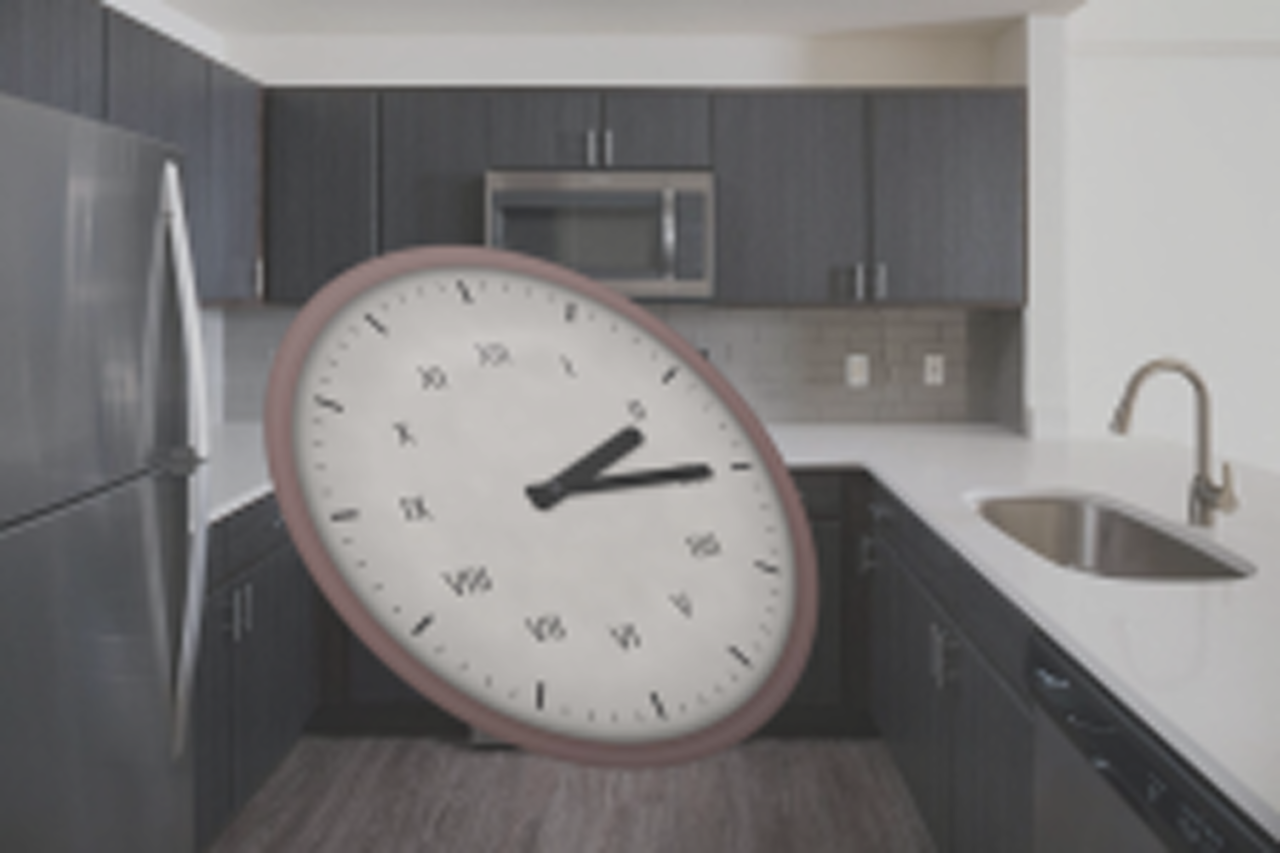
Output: 2h15
